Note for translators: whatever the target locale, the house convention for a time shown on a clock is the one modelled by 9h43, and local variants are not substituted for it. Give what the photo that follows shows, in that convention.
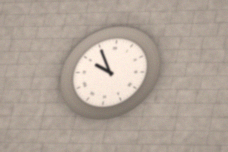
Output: 9h55
